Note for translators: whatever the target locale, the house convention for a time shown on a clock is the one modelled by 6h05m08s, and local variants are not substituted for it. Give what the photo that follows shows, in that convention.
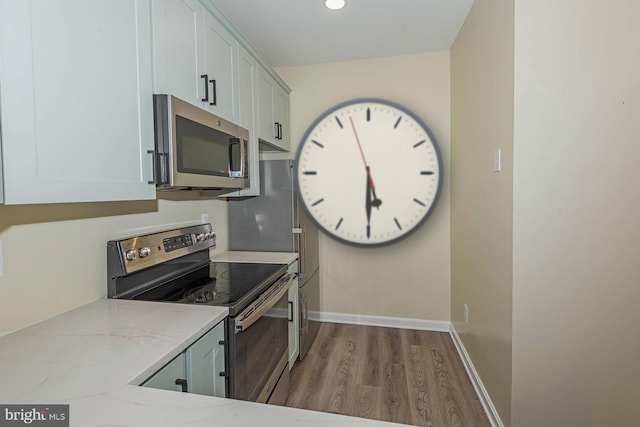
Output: 5h29m57s
